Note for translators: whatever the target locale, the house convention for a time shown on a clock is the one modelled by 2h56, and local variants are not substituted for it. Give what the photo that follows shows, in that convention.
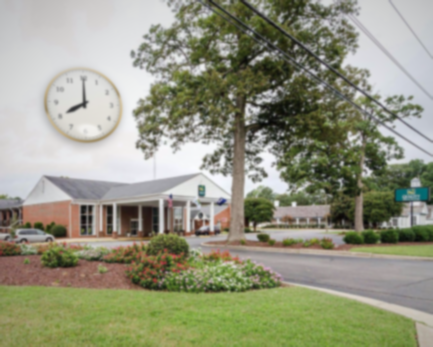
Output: 8h00
